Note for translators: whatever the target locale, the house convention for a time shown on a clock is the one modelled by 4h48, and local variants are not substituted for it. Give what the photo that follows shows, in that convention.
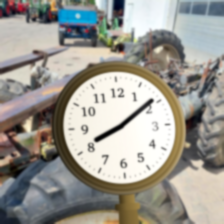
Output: 8h09
